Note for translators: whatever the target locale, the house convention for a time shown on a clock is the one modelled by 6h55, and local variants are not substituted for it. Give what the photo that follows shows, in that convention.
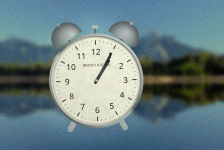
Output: 1h05
